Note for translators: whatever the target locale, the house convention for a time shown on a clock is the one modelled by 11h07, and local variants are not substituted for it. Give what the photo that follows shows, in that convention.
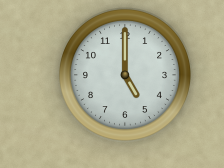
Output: 5h00
